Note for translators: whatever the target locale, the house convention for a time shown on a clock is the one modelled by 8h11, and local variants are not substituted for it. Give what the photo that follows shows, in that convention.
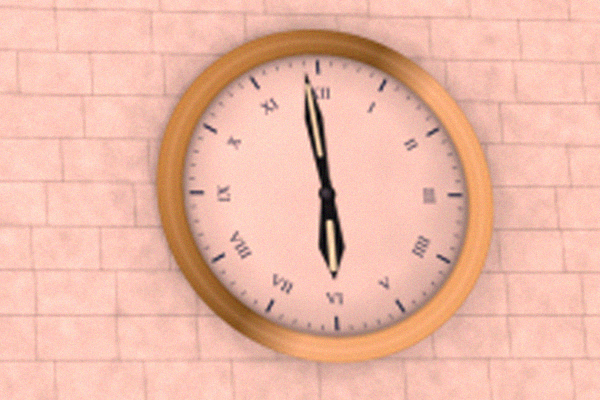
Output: 5h59
